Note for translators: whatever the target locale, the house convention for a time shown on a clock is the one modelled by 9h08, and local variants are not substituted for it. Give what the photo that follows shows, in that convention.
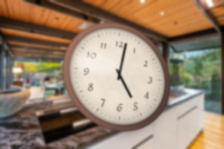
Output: 5h02
